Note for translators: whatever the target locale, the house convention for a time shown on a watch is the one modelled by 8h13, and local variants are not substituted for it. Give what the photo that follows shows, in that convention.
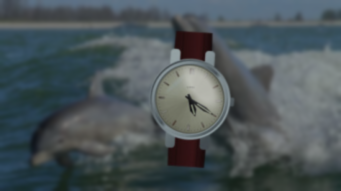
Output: 5h20
